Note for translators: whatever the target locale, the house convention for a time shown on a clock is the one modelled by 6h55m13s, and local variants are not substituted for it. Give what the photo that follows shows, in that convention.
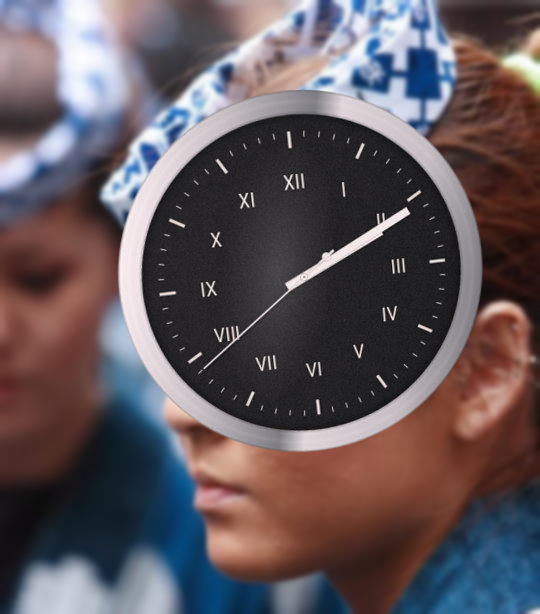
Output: 2h10m39s
